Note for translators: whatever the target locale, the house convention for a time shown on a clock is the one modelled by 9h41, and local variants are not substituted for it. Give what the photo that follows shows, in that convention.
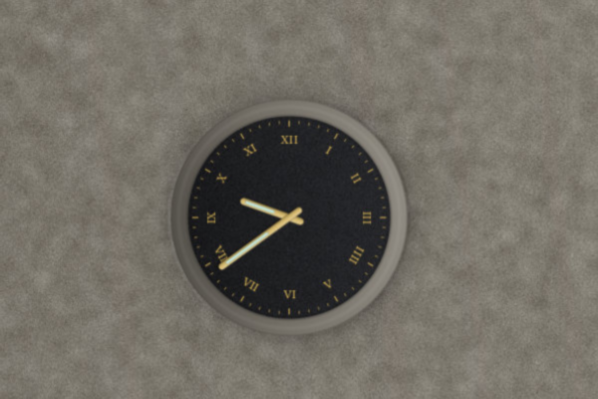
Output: 9h39
